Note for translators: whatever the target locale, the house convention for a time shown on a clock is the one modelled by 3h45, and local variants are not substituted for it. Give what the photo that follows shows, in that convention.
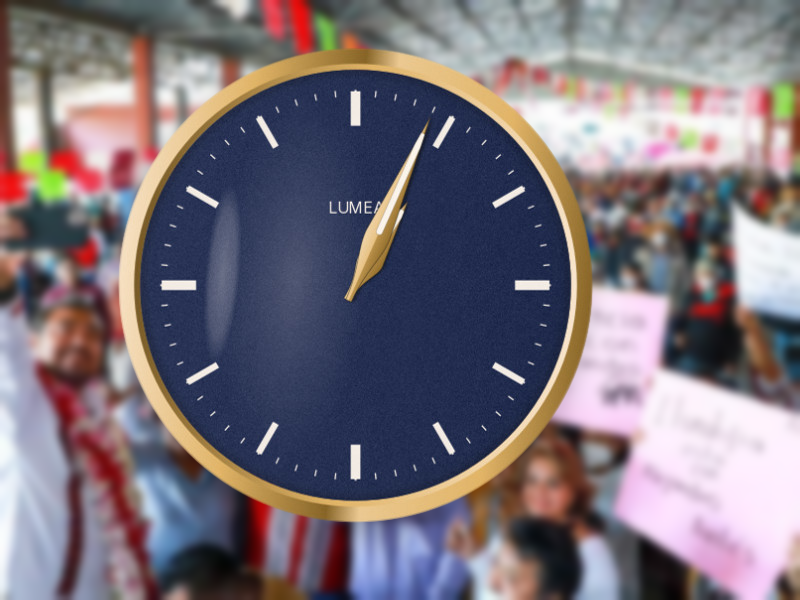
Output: 1h04
